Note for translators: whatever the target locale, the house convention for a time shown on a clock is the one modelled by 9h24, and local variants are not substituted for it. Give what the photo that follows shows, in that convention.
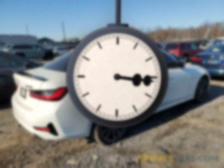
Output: 3h16
